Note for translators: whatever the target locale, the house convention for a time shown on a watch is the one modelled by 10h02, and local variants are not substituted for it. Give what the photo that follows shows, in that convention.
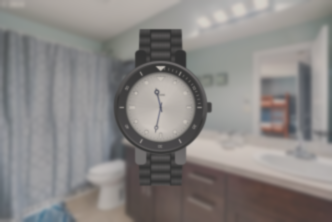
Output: 11h32
